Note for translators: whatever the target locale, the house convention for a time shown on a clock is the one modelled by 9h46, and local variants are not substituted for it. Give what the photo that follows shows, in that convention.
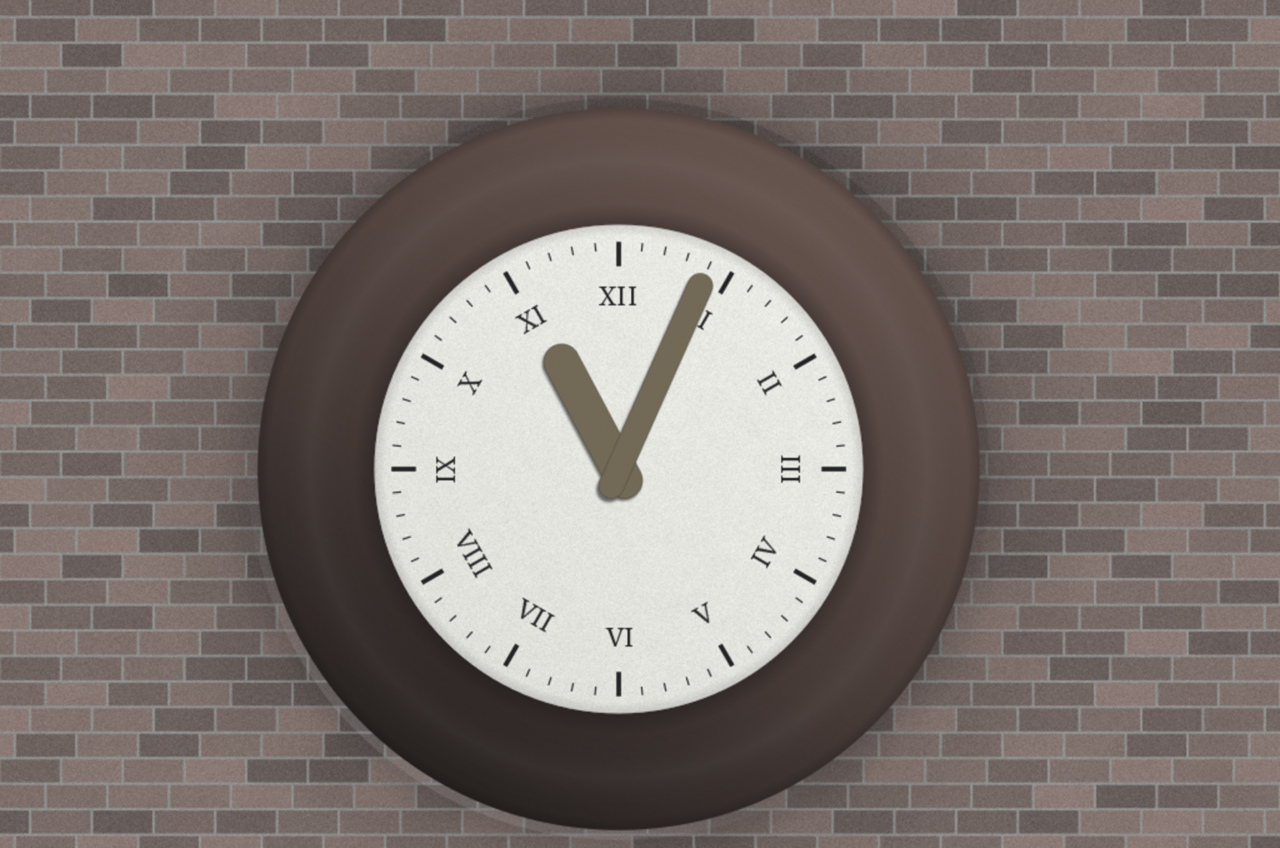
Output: 11h04
